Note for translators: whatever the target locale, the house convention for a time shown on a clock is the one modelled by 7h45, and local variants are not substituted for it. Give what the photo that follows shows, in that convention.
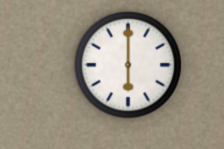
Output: 6h00
